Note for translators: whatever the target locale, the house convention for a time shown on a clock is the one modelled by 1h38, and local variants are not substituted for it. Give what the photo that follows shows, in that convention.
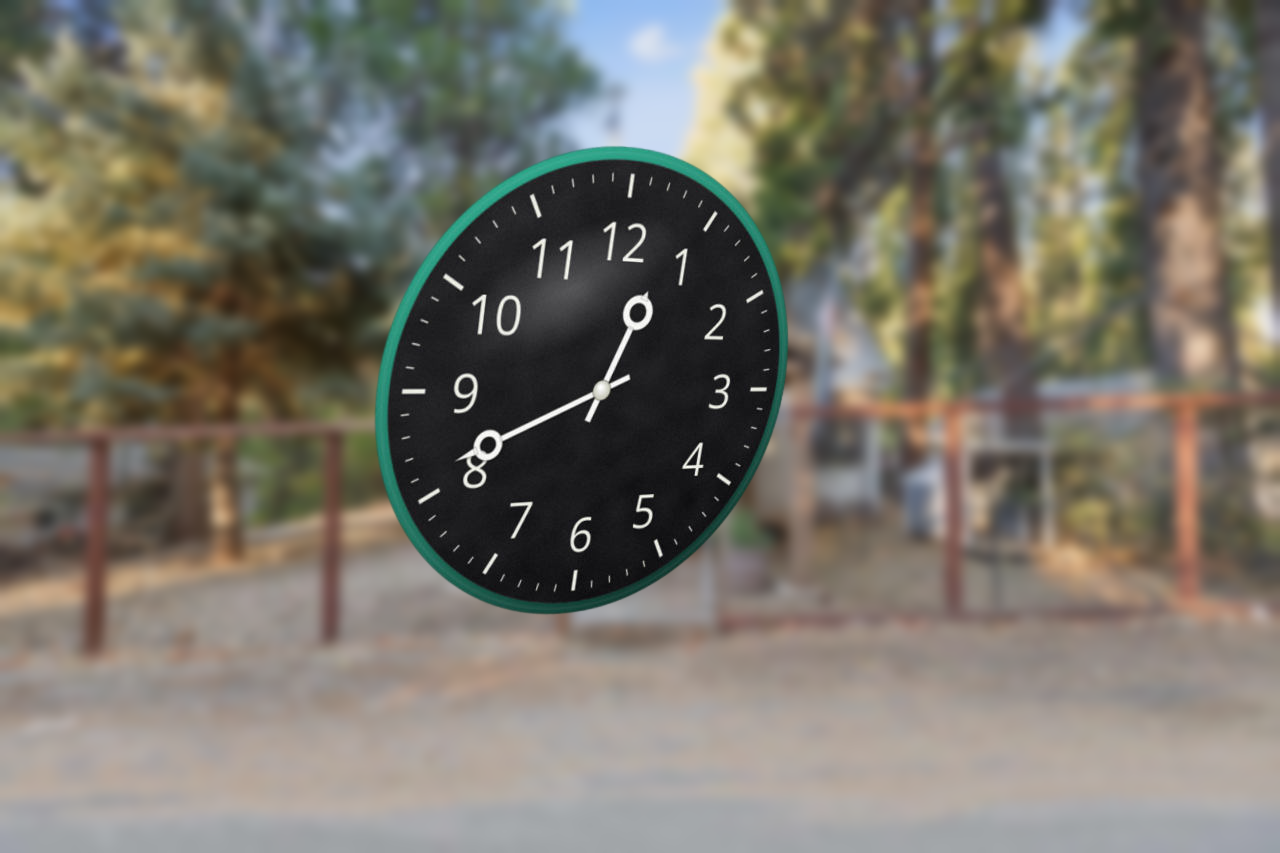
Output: 12h41
